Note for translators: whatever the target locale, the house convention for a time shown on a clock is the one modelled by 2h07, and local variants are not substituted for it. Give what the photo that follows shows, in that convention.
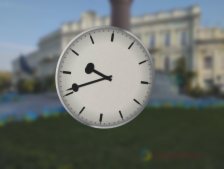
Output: 9h41
